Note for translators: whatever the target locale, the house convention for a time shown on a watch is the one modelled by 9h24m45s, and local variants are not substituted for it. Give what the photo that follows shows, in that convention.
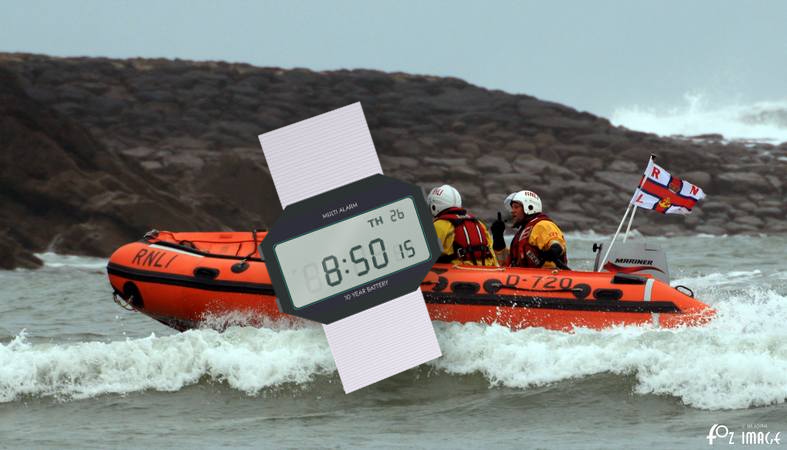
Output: 8h50m15s
